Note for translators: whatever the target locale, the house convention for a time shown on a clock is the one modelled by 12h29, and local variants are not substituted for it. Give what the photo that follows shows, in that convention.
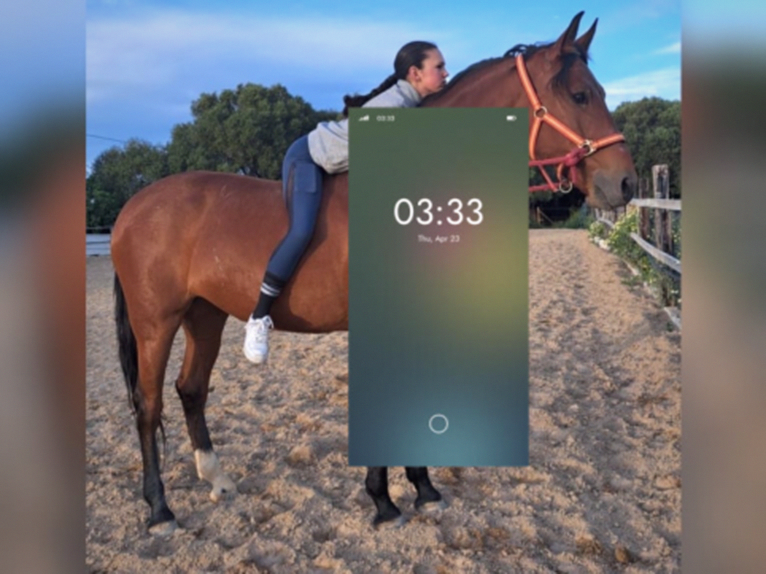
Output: 3h33
